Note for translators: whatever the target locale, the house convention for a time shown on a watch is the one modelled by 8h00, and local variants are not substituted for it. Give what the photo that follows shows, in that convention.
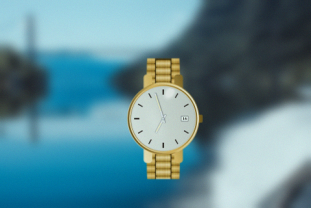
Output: 6h57
